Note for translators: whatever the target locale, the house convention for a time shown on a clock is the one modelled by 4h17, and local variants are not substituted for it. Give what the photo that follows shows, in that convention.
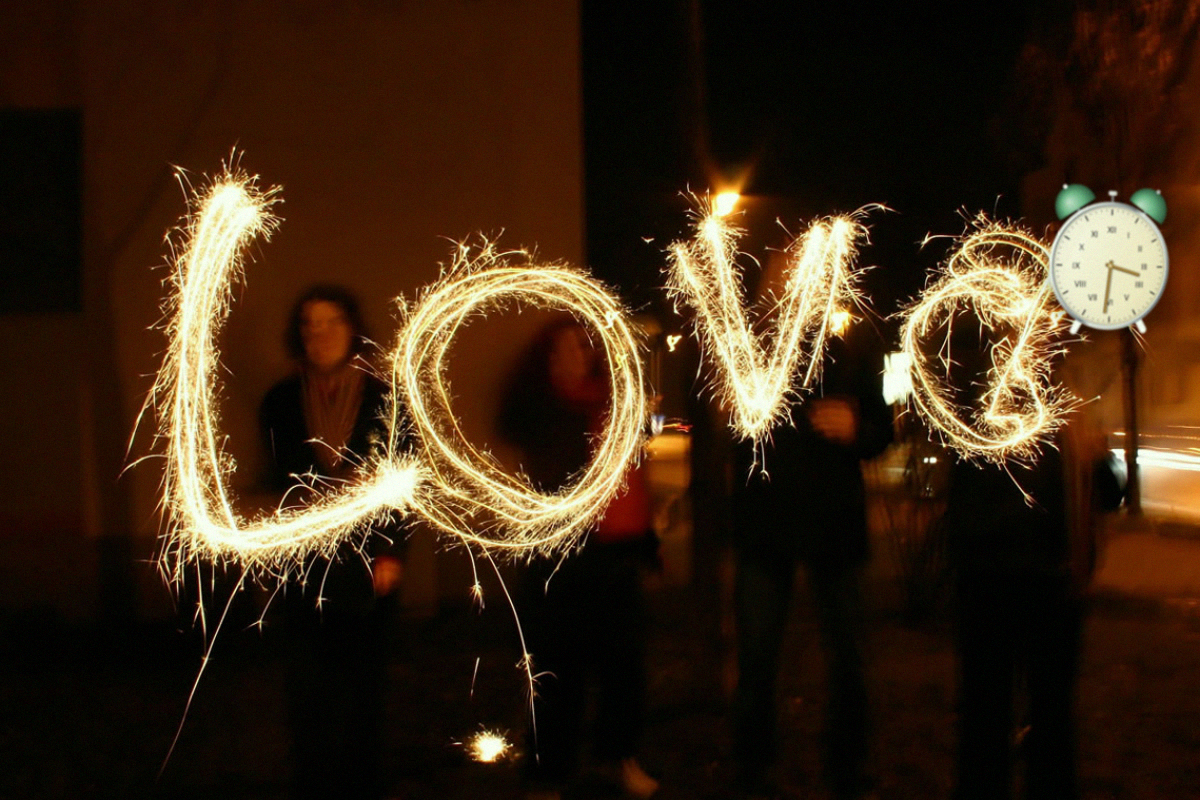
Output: 3h31
